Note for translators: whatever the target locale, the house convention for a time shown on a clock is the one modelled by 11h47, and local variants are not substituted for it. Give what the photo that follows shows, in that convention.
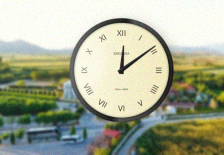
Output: 12h09
